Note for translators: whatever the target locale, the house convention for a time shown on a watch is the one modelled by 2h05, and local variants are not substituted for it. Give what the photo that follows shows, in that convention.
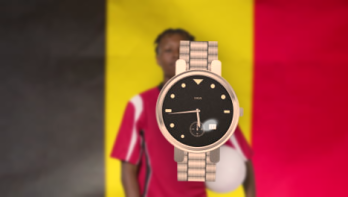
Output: 5h44
